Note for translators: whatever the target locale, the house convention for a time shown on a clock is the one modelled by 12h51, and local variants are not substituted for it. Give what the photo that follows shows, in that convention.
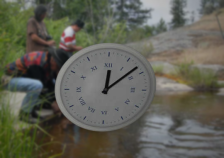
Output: 12h08
